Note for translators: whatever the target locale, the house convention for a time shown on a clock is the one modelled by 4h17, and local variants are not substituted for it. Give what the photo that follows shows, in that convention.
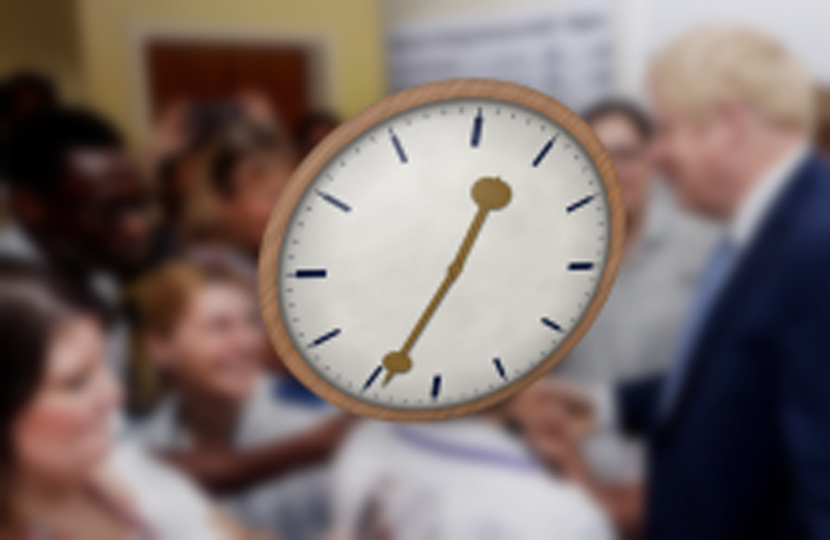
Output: 12h34
